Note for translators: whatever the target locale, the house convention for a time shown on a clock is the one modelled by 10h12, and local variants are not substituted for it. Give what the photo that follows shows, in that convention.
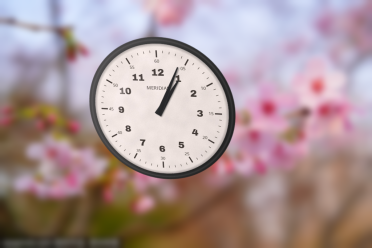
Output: 1h04
